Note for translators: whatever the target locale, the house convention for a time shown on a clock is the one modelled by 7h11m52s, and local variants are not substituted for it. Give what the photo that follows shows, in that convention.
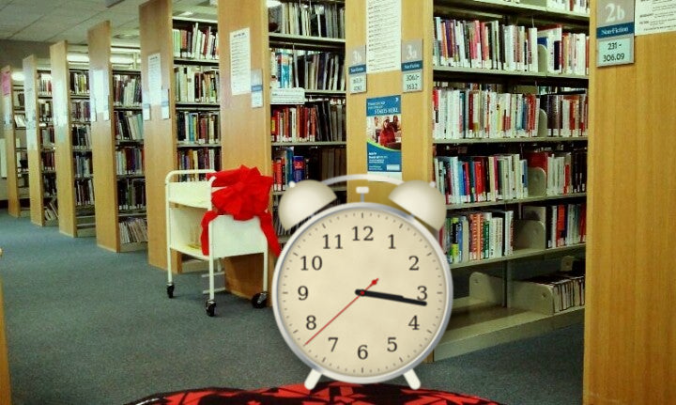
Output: 3h16m38s
